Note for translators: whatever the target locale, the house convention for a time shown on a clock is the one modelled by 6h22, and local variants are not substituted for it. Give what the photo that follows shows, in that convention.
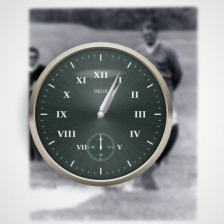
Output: 1h04
